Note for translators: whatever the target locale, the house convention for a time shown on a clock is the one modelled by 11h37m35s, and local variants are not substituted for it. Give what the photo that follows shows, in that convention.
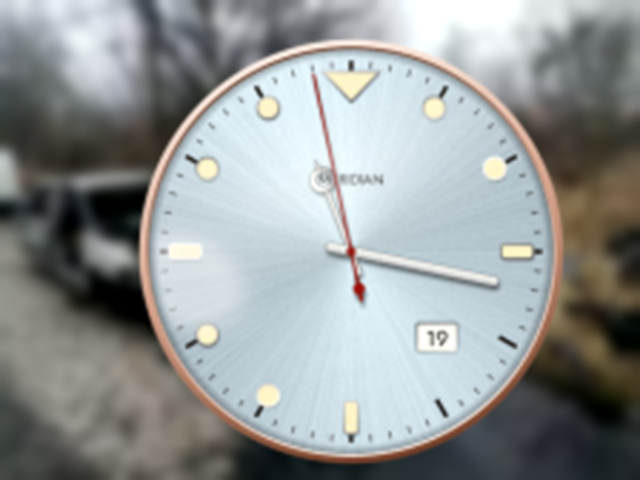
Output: 11h16m58s
